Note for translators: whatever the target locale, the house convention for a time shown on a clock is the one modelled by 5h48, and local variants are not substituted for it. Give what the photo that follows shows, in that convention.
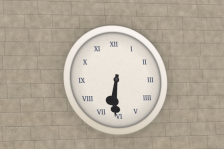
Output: 6h31
